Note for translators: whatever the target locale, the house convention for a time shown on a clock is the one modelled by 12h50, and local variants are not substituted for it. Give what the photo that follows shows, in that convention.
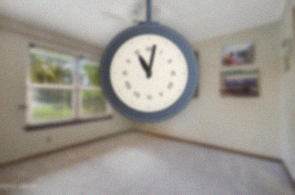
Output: 11h02
